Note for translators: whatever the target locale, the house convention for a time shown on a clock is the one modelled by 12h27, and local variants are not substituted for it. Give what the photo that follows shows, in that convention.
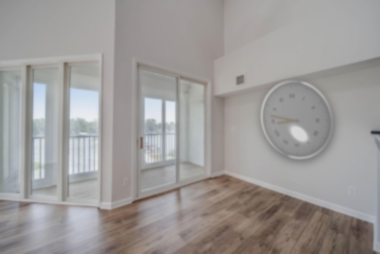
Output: 8h47
